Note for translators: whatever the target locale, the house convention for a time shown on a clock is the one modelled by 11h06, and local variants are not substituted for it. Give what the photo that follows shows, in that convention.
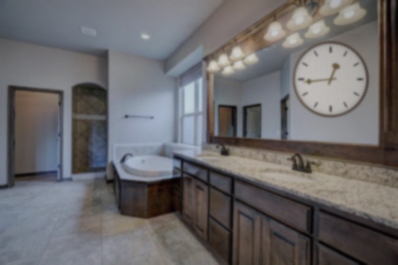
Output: 12h44
